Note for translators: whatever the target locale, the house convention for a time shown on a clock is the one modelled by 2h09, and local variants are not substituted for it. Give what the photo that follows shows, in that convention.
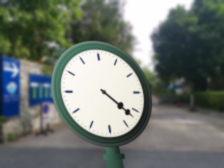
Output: 4h22
